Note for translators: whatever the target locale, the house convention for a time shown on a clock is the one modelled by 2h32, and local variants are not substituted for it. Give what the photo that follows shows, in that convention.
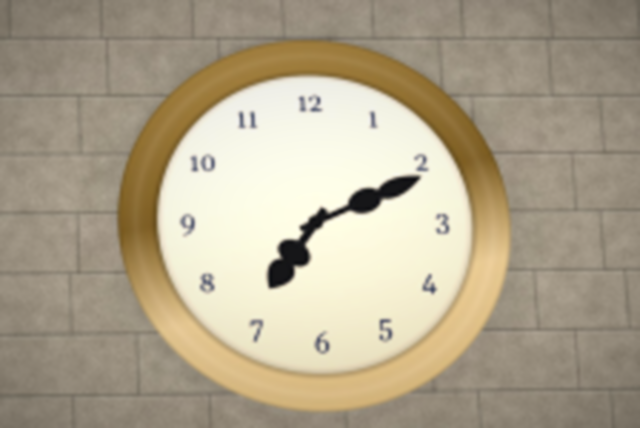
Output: 7h11
